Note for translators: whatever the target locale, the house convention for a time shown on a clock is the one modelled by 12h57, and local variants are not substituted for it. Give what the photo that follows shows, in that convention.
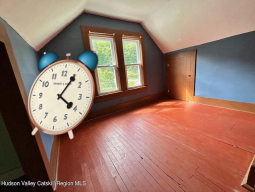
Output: 4h05
